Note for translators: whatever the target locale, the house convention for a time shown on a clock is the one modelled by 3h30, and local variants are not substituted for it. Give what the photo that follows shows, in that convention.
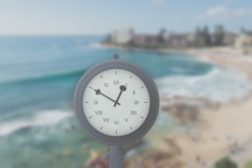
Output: 12h50
